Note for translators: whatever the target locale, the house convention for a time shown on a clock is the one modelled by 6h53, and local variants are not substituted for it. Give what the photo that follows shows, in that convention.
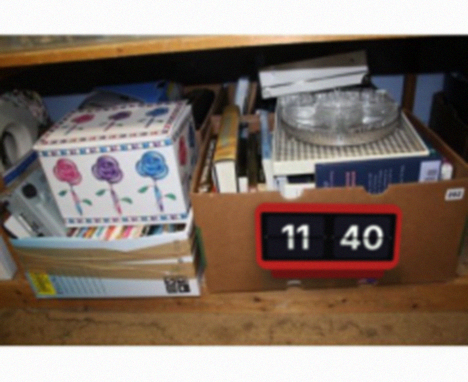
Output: 11h40
